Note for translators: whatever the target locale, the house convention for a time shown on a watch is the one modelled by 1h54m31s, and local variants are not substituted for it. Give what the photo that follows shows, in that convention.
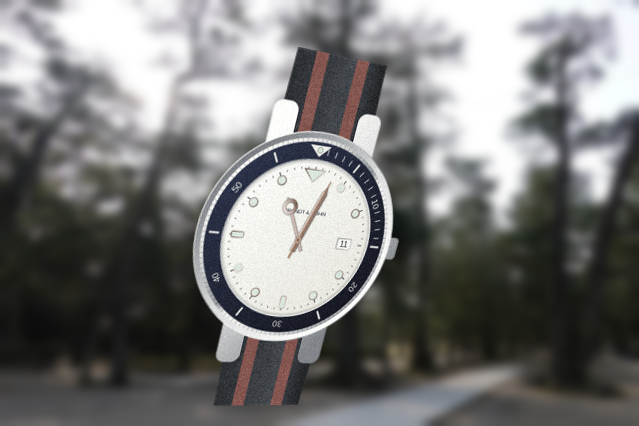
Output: 11h03m03s
